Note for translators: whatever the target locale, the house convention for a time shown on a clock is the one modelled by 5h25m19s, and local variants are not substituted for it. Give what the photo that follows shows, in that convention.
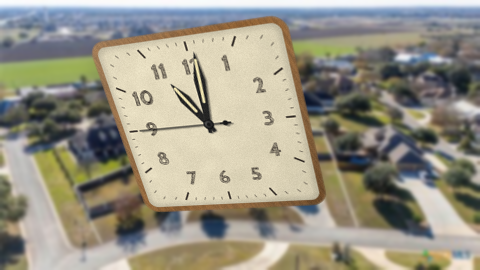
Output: 11h00m45s
